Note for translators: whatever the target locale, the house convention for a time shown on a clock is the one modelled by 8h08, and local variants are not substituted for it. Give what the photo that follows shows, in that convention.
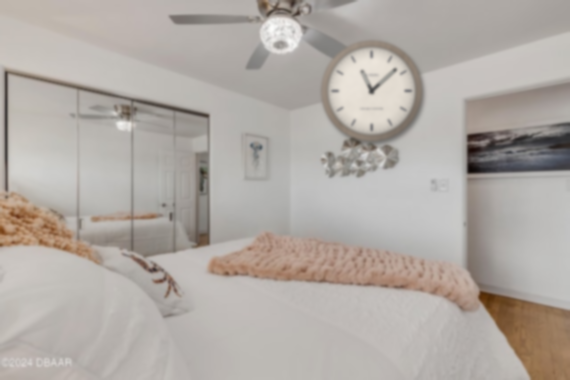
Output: 11h08
